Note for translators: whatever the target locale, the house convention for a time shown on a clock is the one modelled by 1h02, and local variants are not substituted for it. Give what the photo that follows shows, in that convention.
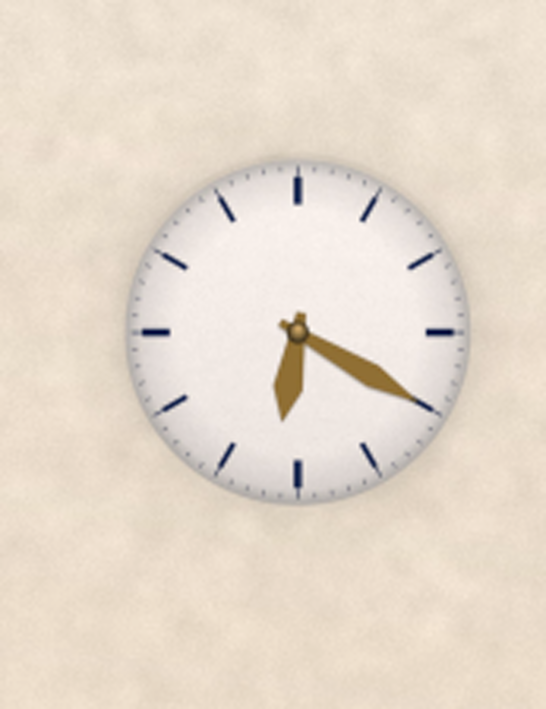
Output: 6h20
